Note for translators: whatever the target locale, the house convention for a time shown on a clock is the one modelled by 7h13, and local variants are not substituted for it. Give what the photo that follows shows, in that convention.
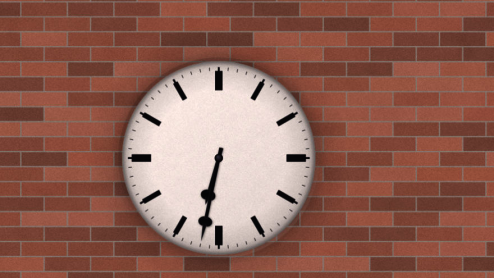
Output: 6h32
